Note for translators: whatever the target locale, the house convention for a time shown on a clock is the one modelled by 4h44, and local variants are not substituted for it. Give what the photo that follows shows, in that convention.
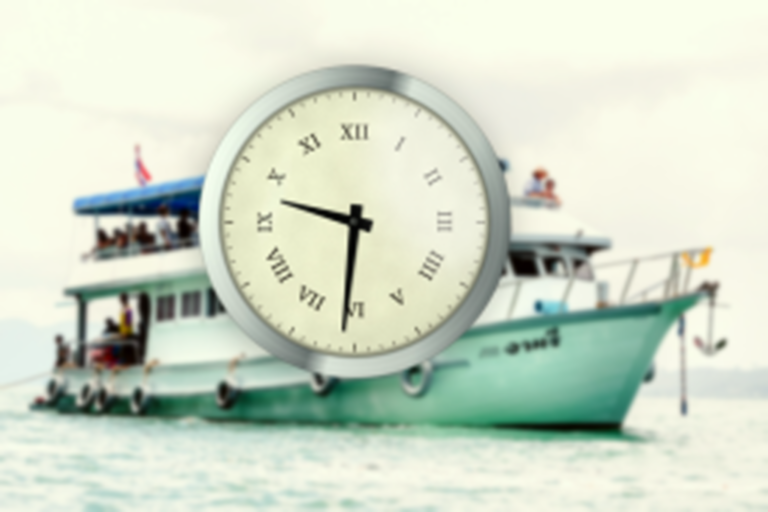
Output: 9h31
